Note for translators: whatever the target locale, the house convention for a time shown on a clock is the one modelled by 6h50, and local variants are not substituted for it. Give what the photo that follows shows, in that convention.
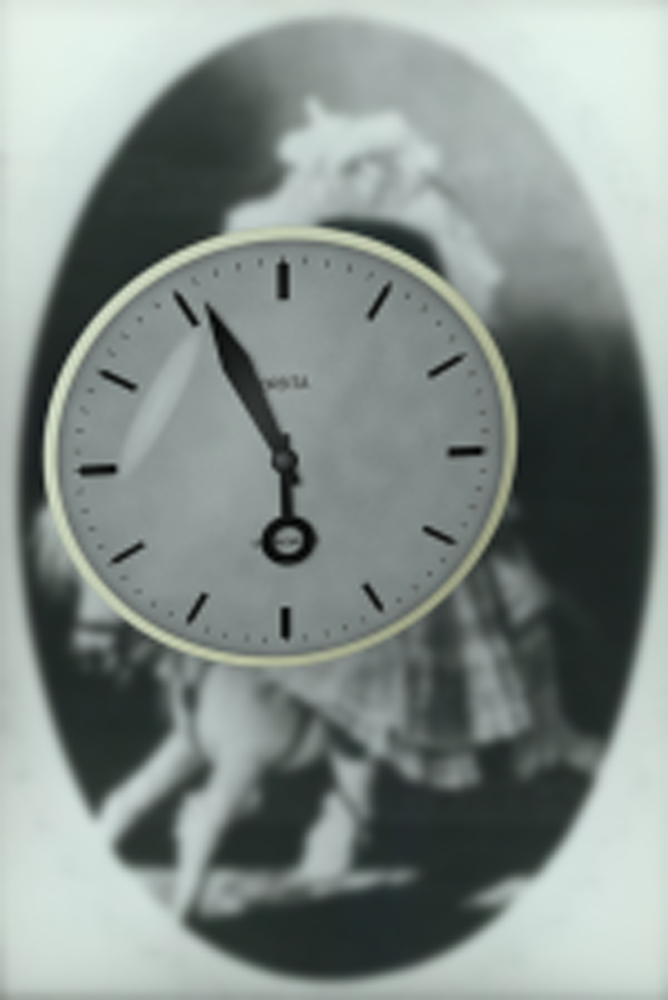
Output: 5h56
